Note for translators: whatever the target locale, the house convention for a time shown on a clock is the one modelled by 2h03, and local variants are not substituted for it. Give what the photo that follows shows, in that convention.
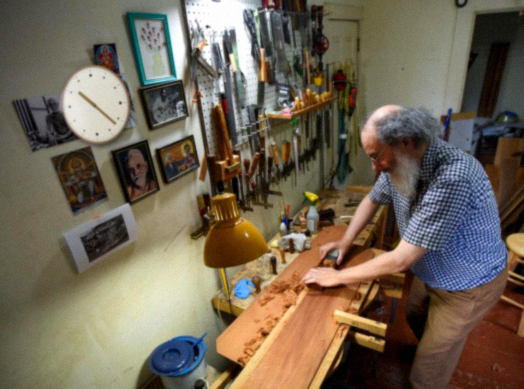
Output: 10h22
